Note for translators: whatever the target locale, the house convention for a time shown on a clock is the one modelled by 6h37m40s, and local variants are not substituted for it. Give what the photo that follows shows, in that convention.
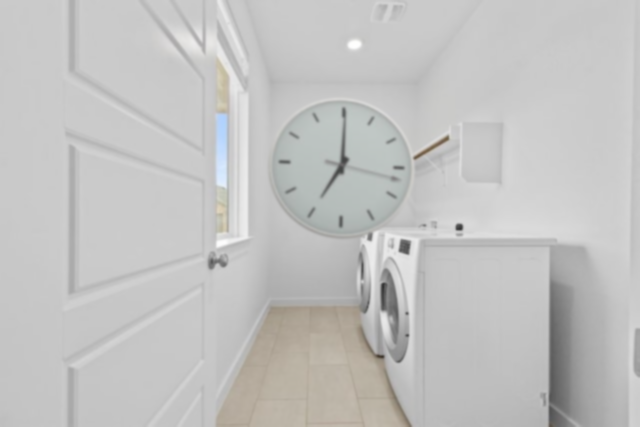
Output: 7h00m17s
